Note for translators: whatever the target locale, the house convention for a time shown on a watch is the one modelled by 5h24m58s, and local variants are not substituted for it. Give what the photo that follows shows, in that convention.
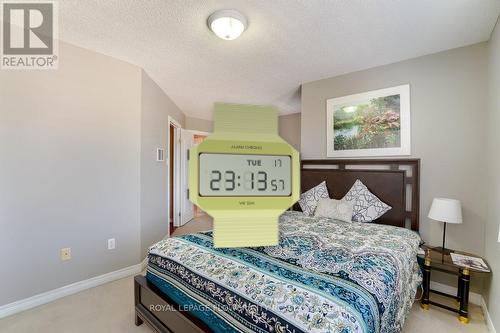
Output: 23h13m57s
